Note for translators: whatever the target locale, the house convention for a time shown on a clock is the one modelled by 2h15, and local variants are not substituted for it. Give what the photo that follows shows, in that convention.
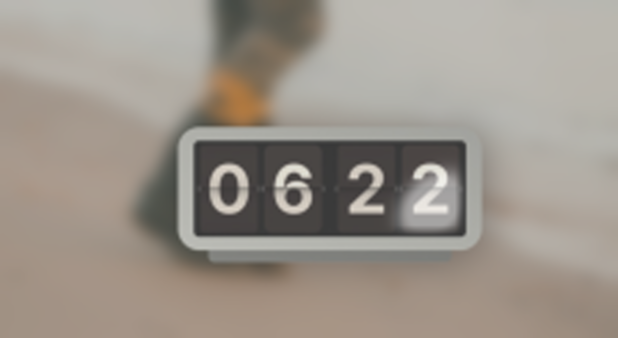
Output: 6h22
